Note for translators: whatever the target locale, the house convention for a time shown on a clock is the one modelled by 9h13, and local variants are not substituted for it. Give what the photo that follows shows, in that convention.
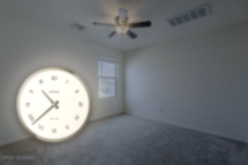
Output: 10h38
